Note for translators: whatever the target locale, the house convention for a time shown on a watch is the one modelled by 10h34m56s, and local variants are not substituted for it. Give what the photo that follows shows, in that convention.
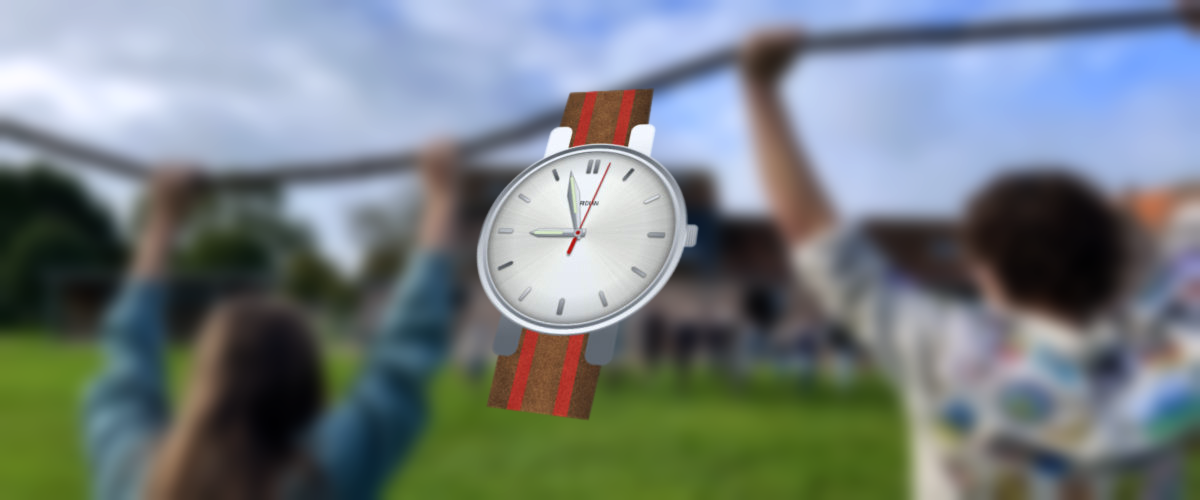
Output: 8h57m02s
